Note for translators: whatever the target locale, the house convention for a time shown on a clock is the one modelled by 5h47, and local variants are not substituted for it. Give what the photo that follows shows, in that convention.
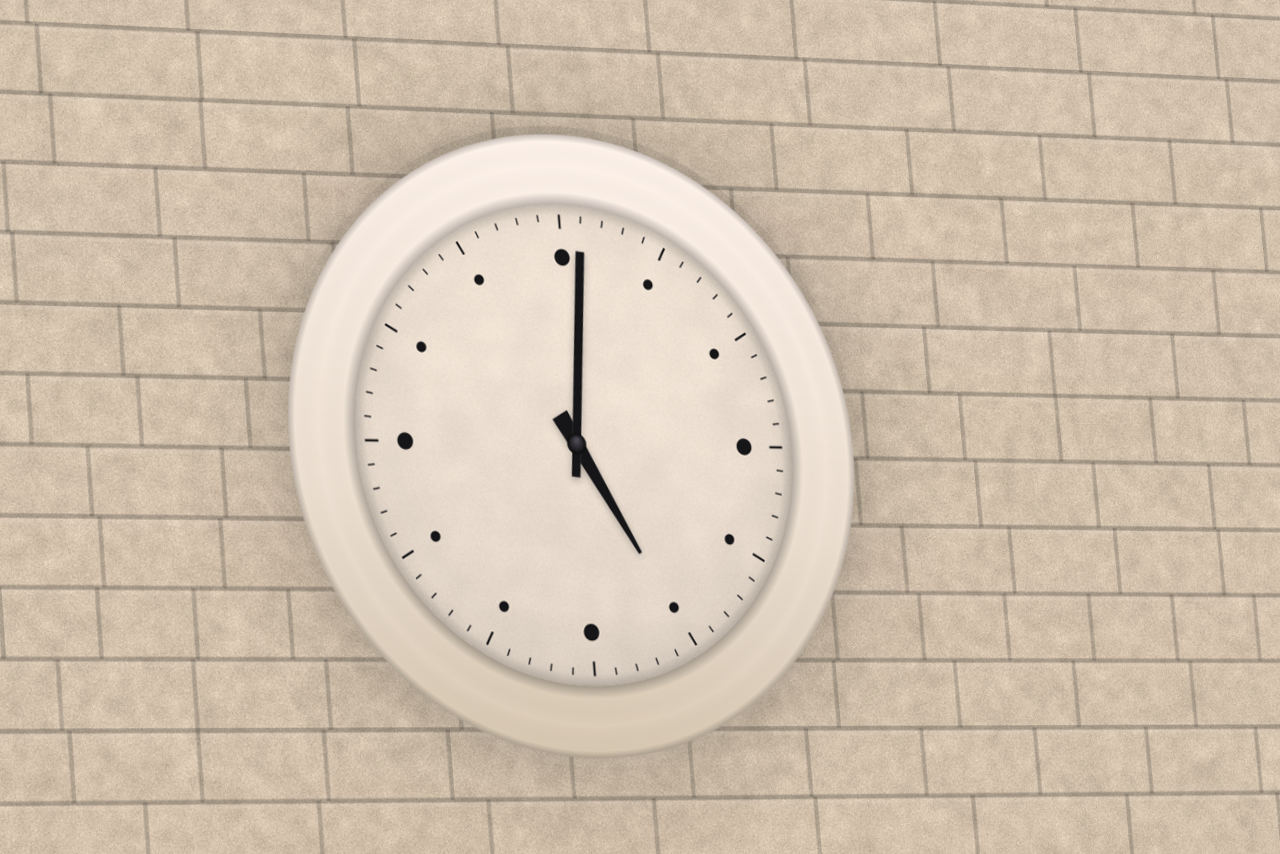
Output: 5h01
